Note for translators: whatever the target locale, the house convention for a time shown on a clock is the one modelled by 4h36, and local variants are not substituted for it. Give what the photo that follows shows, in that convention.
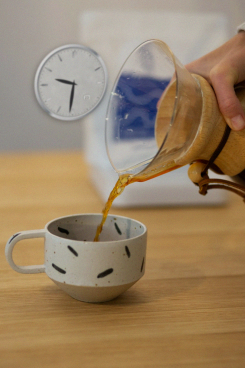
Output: 9h31
